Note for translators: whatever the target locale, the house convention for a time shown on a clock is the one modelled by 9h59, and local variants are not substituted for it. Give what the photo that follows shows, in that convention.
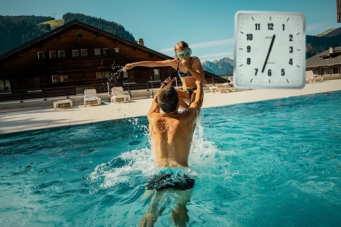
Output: 12h33
